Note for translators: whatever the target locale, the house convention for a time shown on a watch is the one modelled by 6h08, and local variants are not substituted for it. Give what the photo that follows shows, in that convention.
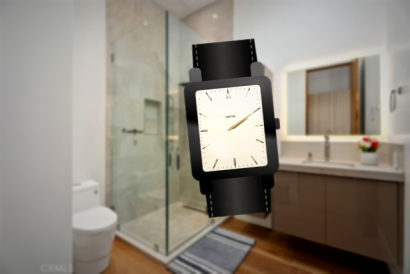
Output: 2h10
